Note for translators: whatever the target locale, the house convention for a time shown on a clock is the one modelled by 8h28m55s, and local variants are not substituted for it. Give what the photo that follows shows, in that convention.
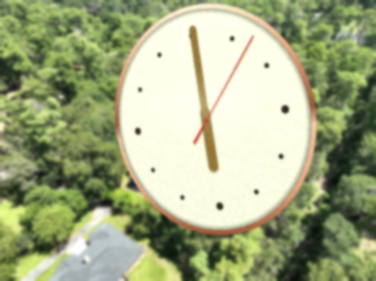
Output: 6h00m07s
